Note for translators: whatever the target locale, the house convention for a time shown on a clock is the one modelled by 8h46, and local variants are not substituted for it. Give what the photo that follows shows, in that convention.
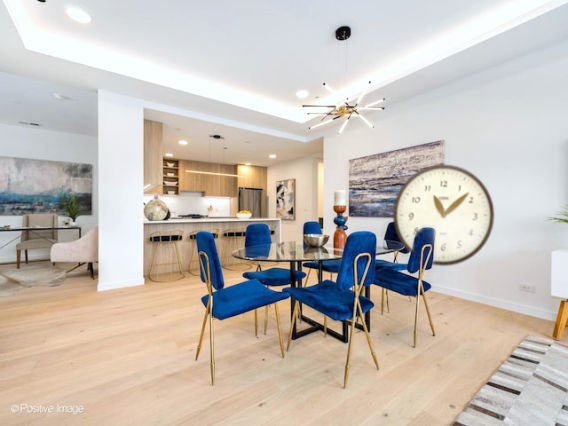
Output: 11h08
